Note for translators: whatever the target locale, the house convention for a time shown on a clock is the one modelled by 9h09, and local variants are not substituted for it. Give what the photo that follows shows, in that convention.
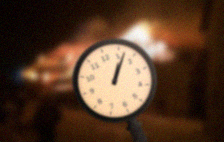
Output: 1h07
